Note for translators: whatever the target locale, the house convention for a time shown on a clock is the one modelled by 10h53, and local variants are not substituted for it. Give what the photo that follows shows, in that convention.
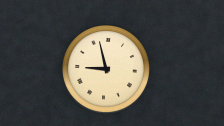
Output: 8h57
